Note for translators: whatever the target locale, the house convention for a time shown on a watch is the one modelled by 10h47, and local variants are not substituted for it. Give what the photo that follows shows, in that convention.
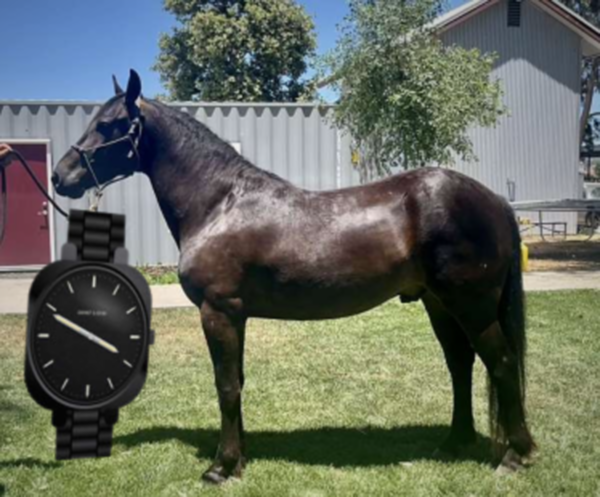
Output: 3h49
